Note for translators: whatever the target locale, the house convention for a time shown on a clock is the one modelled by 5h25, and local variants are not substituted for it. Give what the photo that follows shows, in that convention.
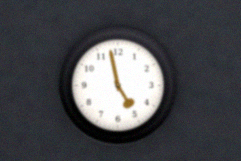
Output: 4h58
